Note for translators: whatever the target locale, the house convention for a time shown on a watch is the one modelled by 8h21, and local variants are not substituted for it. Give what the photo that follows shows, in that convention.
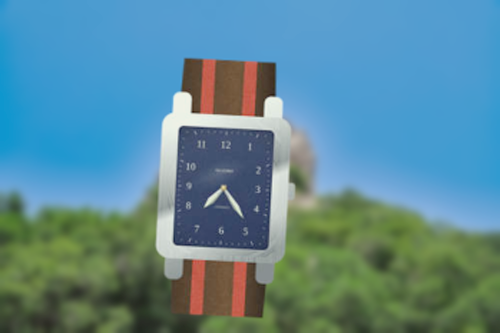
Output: 7h24
